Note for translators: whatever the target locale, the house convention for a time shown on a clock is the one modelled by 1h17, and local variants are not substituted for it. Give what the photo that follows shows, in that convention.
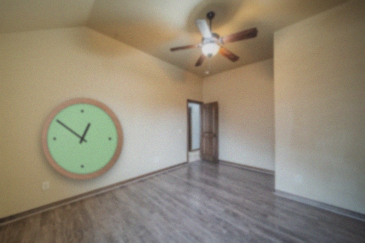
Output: 12h51
